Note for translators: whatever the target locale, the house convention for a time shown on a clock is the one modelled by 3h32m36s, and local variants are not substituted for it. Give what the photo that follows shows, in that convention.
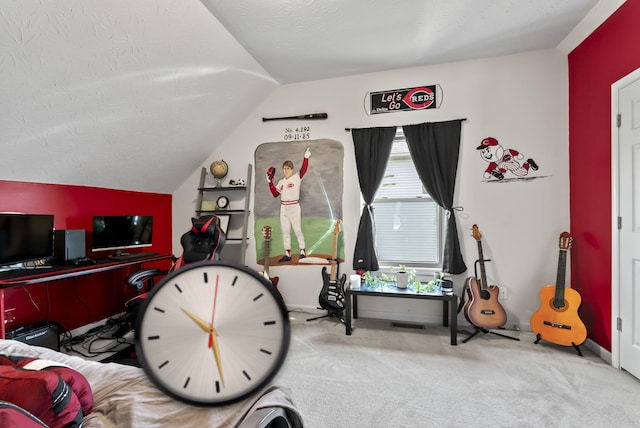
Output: 10h29m02s
